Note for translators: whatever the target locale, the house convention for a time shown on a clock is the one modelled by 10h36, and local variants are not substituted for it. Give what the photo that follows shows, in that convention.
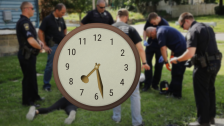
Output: 7h28
